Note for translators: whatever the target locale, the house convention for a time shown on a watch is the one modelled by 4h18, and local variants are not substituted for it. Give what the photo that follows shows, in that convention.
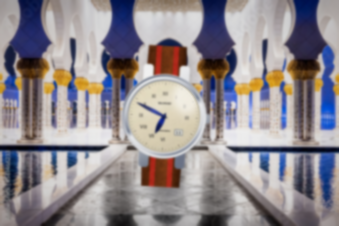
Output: 6h49
